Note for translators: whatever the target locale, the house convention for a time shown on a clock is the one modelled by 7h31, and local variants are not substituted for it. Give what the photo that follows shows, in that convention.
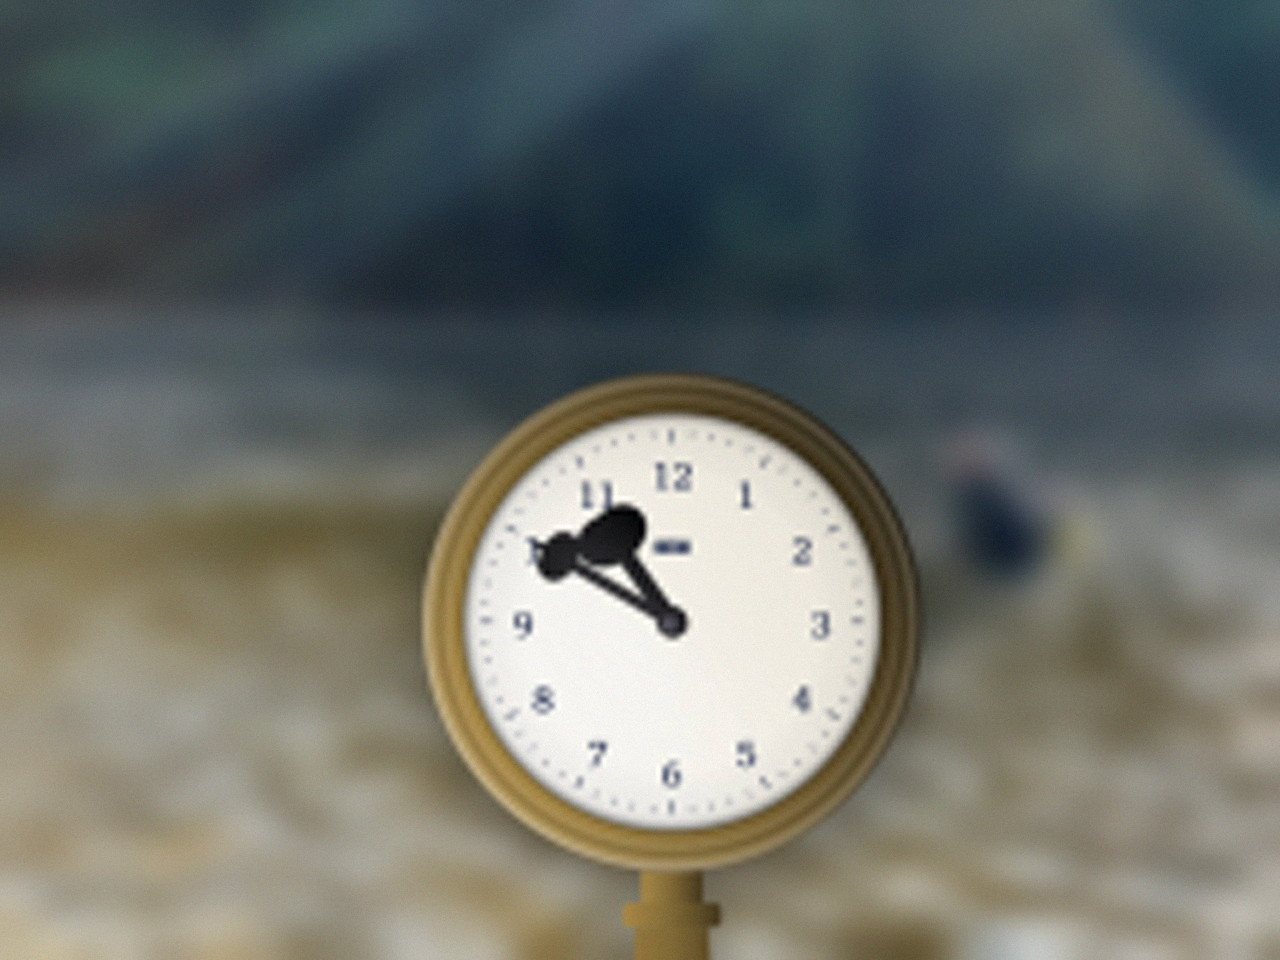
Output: 10h50
